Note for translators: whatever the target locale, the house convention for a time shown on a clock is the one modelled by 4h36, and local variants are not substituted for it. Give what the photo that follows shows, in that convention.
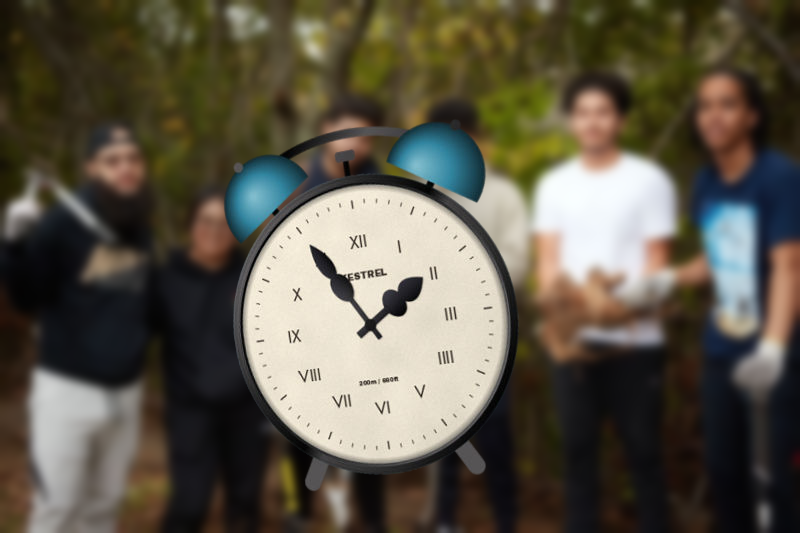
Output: 1h55
